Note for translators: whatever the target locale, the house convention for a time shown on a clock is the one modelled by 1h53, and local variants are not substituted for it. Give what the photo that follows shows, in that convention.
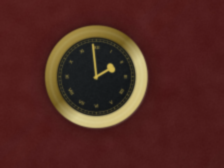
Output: 1h59
